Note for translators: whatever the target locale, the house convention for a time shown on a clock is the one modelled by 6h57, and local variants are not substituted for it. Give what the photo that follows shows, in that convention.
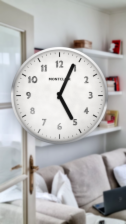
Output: 5h04
